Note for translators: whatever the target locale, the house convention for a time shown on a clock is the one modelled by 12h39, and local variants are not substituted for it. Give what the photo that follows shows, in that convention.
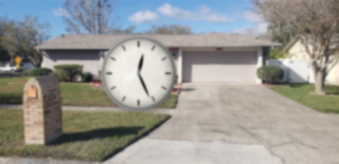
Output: 12h26
